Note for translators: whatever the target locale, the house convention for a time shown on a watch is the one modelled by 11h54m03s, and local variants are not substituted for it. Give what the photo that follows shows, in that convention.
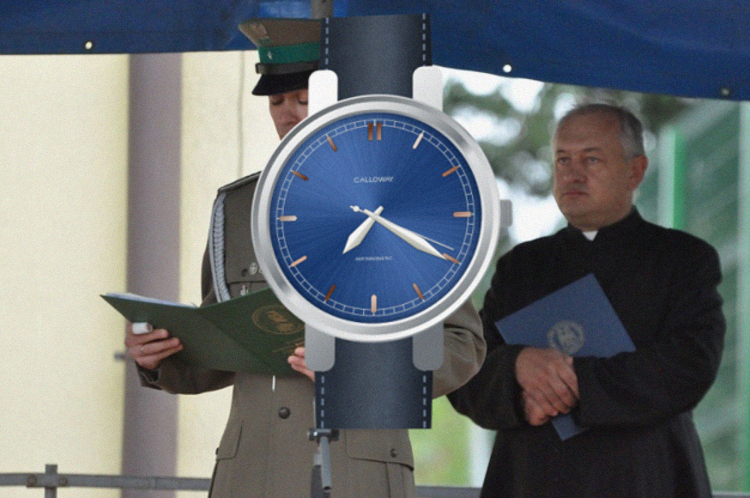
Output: 7h20m19s
